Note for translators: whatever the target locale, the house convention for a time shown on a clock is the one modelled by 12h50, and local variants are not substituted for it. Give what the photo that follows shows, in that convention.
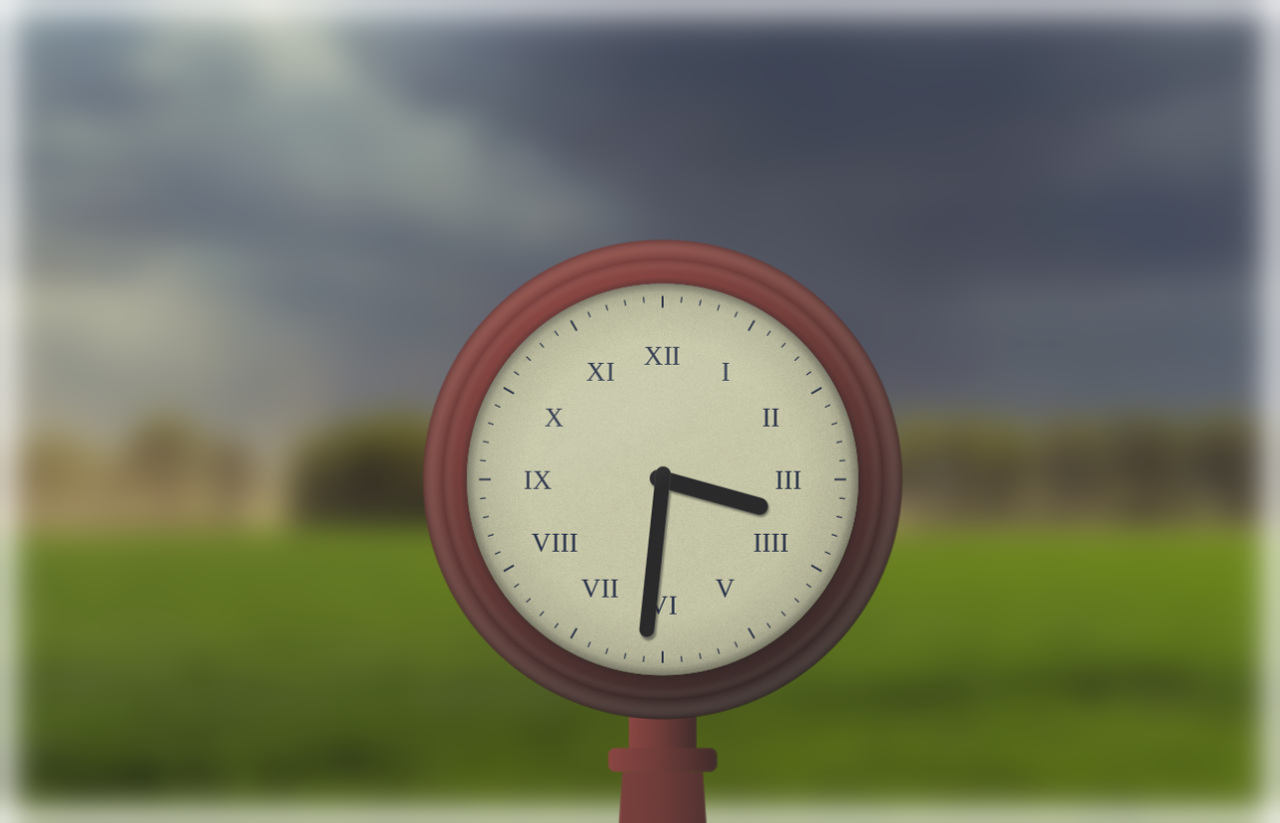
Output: 3h31
